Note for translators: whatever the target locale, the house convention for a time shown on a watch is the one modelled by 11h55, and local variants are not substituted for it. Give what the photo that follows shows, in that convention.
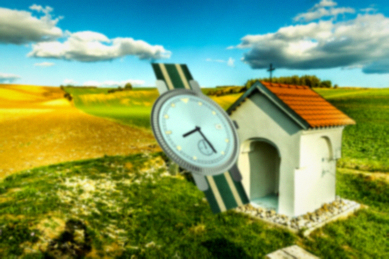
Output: 8h27
